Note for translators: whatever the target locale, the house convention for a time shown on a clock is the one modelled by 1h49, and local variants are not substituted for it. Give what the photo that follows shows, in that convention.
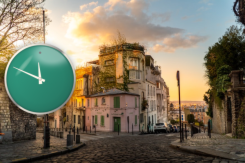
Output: 11h49
